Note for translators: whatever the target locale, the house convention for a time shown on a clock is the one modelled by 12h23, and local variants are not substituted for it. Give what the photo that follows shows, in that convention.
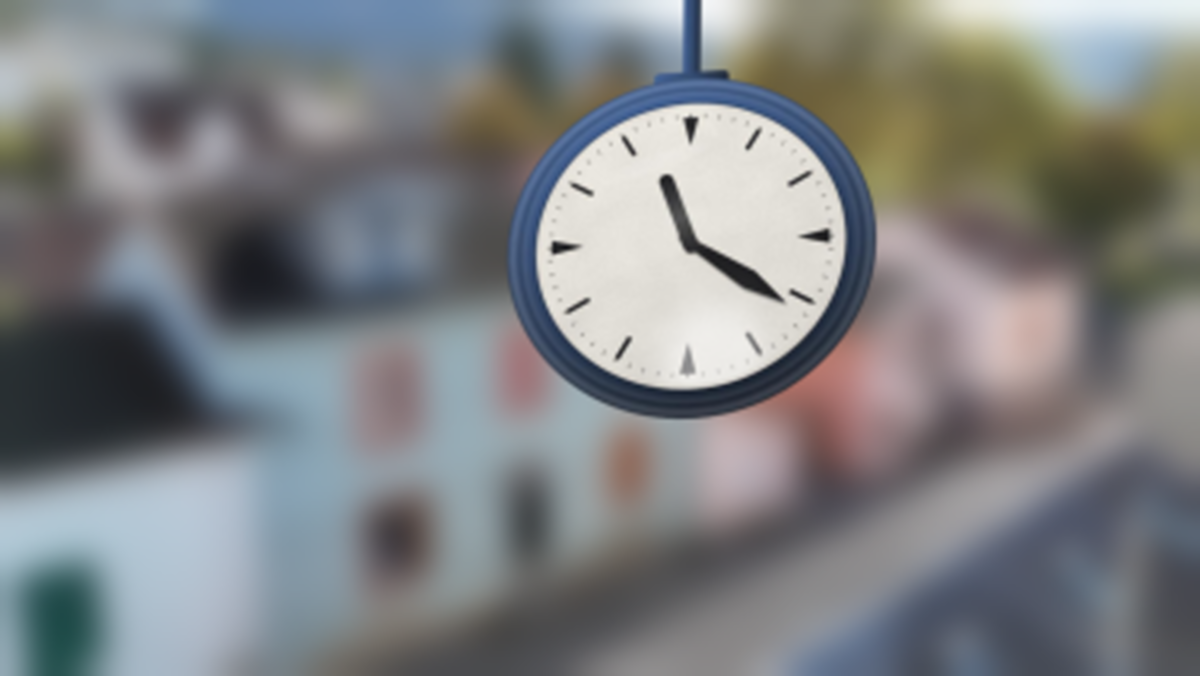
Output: 11h21
